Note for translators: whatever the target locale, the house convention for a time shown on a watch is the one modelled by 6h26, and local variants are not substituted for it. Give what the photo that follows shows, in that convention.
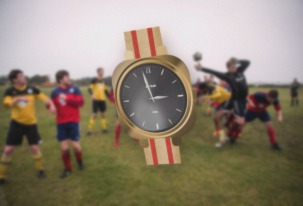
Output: 2h58
